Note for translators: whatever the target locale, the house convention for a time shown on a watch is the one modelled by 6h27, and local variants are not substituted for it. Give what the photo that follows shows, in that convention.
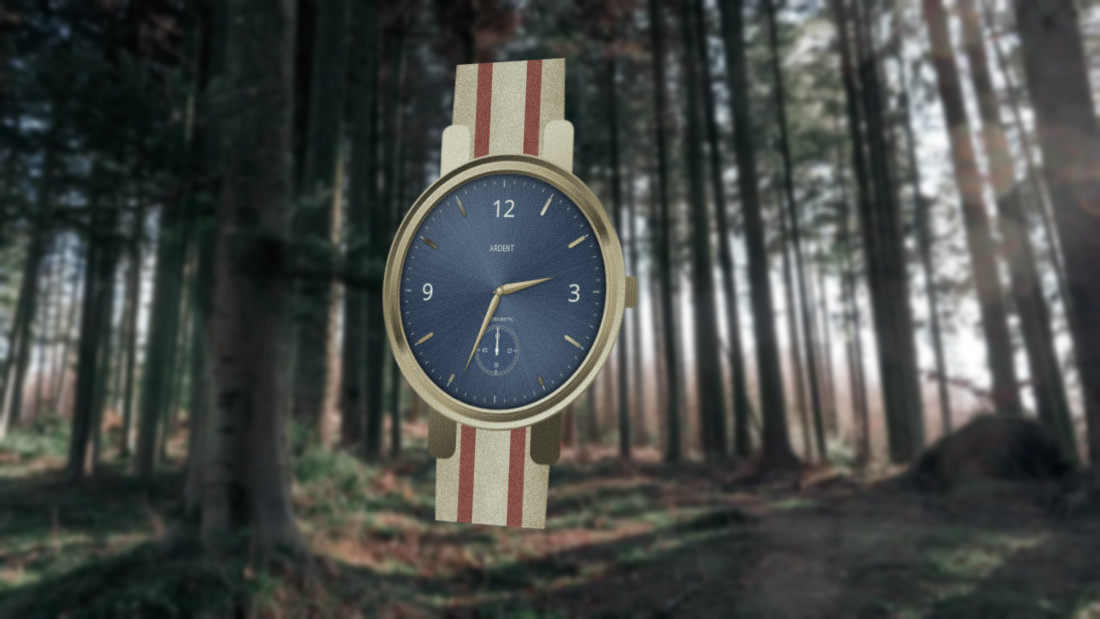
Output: 2h34
